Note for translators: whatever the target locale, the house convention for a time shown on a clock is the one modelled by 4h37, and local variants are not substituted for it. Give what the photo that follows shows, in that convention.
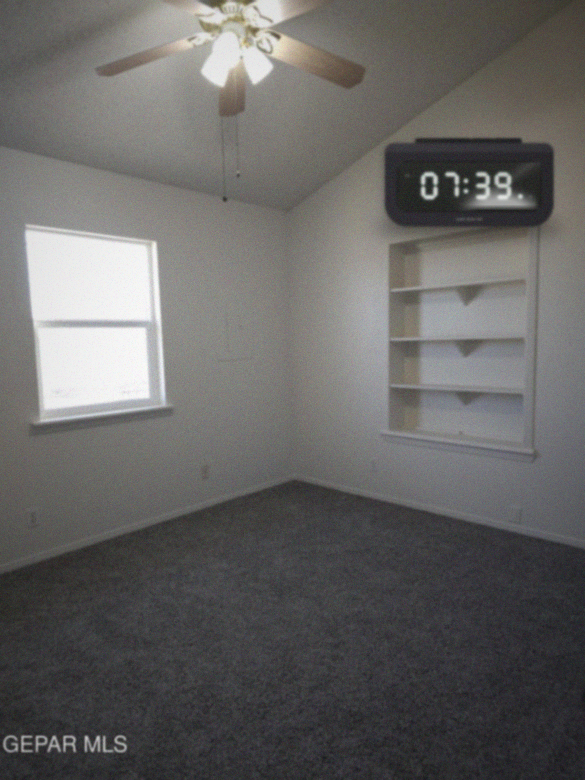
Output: 7h39
